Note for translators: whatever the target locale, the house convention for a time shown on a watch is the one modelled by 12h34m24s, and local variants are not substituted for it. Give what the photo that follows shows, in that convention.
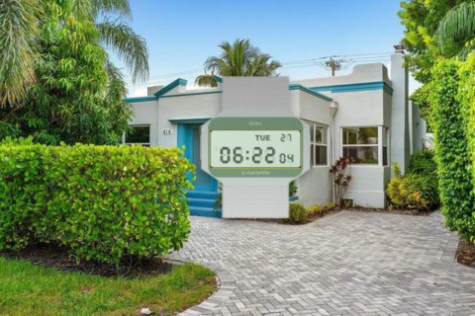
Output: 6h22m04s
